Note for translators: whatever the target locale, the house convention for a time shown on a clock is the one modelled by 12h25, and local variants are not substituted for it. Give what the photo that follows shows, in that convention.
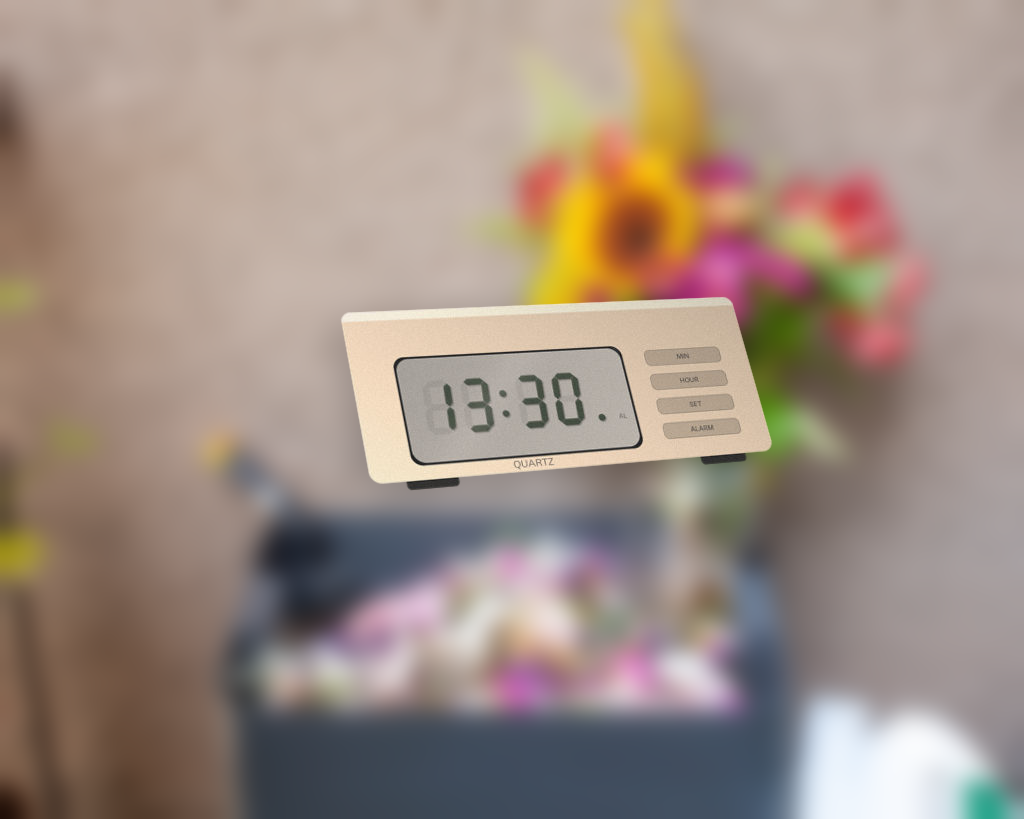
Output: 13h30
